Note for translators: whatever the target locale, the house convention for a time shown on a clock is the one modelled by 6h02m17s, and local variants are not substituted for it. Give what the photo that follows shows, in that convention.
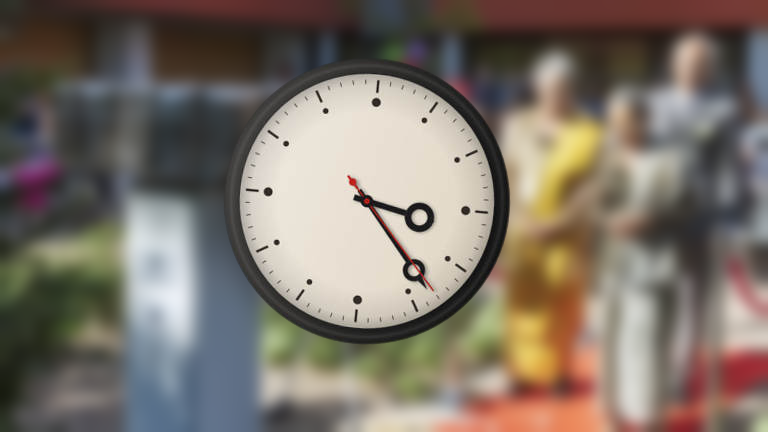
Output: 3h23m23s
